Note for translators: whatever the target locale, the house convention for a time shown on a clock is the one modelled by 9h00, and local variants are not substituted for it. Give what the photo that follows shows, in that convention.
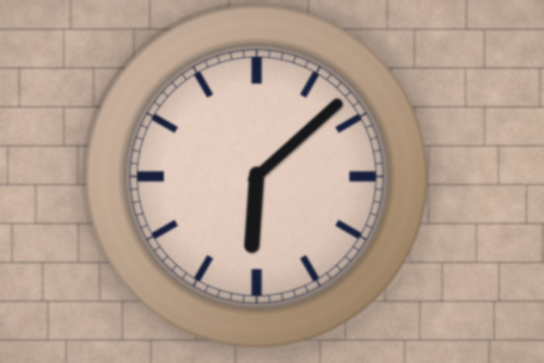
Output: 6h08
